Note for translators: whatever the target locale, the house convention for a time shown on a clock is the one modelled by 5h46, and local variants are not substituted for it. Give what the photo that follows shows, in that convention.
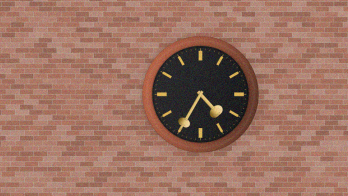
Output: 4h35
